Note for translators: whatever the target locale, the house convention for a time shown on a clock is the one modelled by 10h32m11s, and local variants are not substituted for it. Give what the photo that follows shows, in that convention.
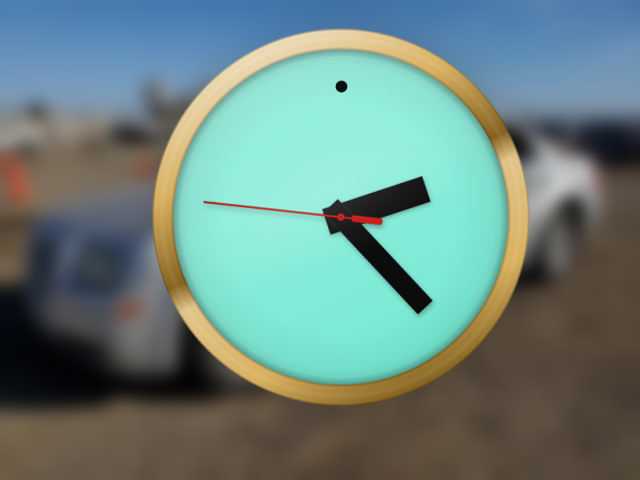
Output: 2h22m46s
